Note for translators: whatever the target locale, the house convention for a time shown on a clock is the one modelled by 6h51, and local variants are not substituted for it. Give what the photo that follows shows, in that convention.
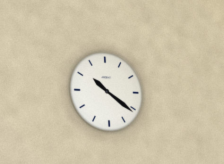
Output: 10h21
